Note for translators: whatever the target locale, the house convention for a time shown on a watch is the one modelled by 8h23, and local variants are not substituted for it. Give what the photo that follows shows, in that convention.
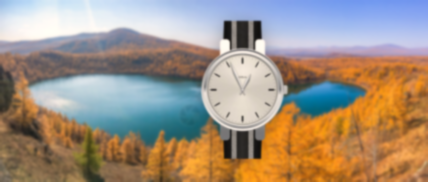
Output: 12h56
